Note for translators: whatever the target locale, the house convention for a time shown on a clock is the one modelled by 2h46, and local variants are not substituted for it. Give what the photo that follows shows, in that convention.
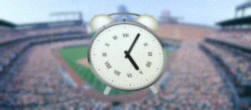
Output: 5h05
